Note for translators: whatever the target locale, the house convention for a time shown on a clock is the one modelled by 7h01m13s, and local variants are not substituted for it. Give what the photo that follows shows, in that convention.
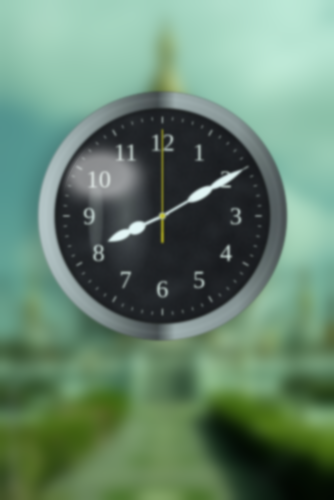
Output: 8h10m00s
